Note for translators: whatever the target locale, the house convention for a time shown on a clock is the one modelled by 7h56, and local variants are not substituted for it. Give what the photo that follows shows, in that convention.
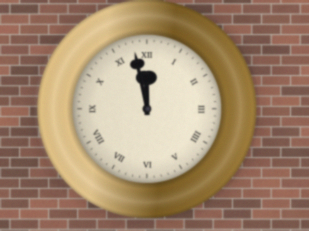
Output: 11h58
